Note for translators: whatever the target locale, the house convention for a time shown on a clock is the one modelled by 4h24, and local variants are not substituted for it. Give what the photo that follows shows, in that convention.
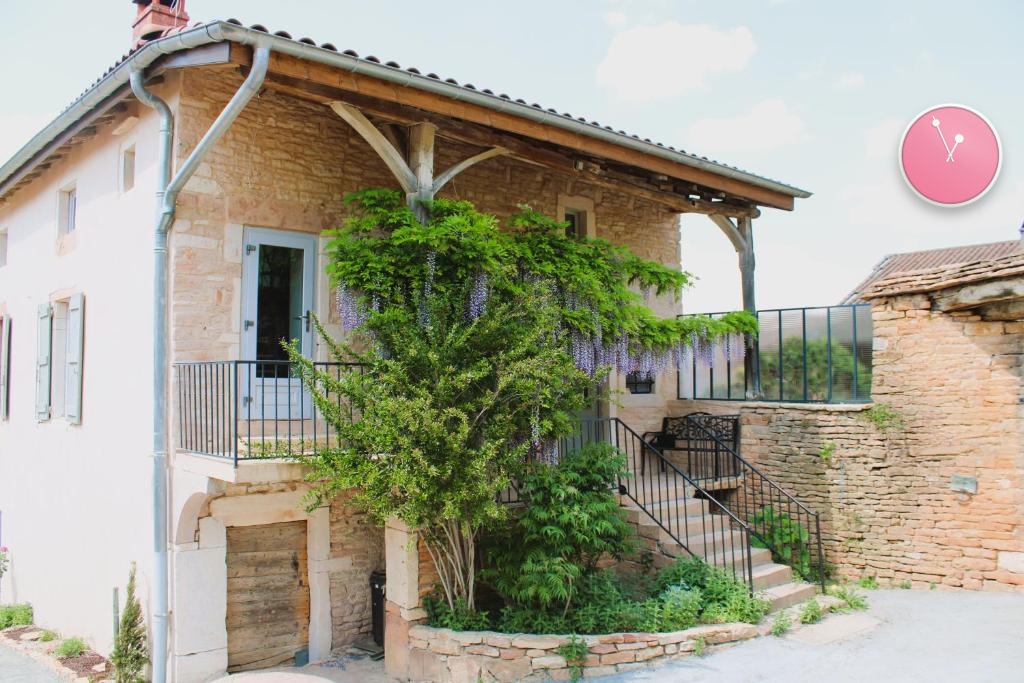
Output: 12h56
